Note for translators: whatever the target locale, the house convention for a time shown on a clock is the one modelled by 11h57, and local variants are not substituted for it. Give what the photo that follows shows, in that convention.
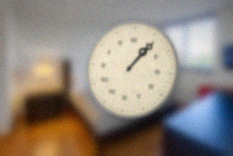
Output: 1h06
